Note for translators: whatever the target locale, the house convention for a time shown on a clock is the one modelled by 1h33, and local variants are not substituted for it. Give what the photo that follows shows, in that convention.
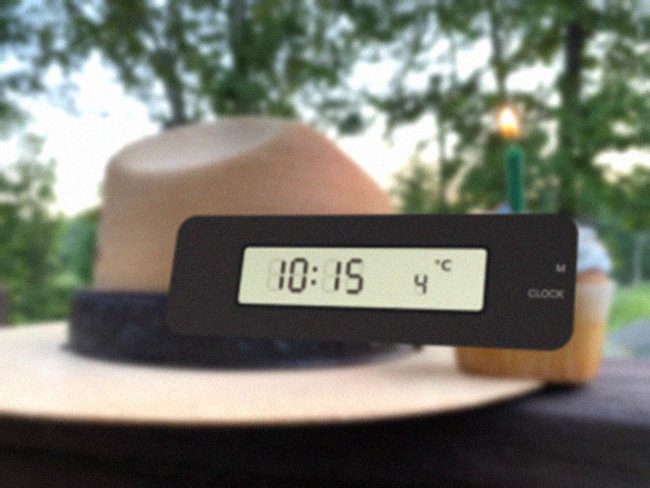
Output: 10h15
